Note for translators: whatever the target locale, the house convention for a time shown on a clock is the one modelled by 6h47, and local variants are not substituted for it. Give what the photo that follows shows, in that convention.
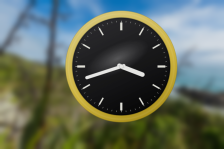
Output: 3h42
